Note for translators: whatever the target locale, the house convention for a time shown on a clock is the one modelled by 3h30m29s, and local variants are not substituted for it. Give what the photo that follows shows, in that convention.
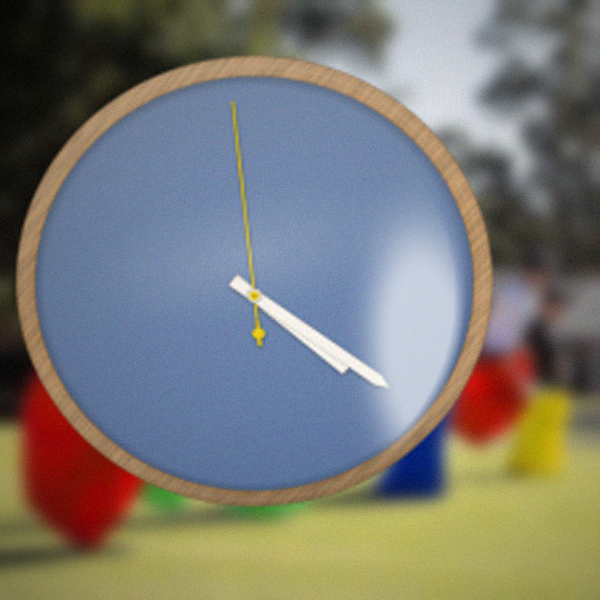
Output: 4h20m59s
